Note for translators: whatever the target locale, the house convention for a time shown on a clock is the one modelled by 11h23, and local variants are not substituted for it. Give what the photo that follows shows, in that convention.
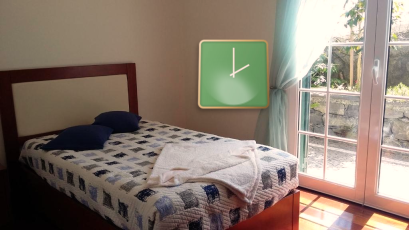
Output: 2h00
